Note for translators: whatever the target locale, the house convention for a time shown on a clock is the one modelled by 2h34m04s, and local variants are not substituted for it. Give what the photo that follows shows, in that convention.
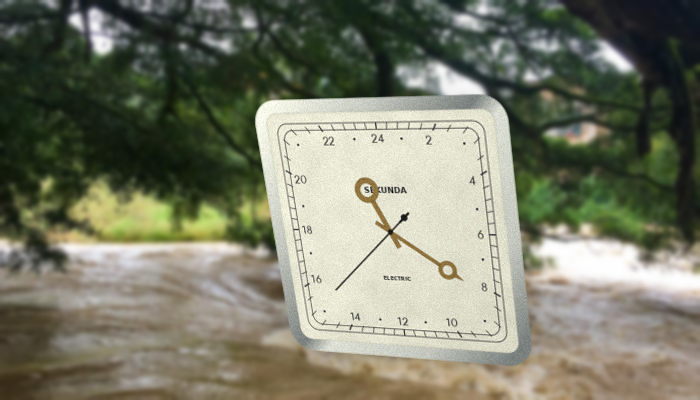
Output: 22h20m38s
